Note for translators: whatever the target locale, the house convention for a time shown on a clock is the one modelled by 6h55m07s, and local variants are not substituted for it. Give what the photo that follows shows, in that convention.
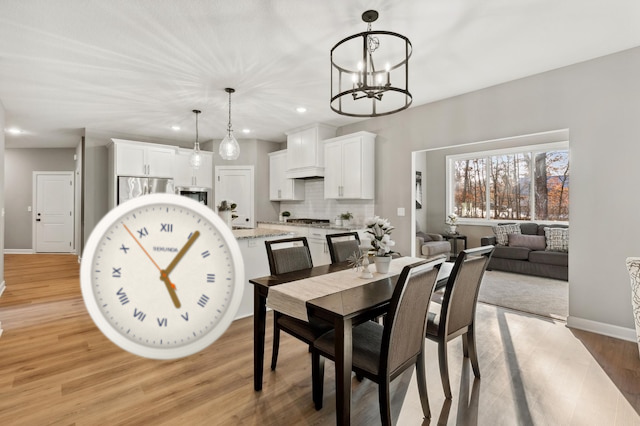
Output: 5h05m53s
